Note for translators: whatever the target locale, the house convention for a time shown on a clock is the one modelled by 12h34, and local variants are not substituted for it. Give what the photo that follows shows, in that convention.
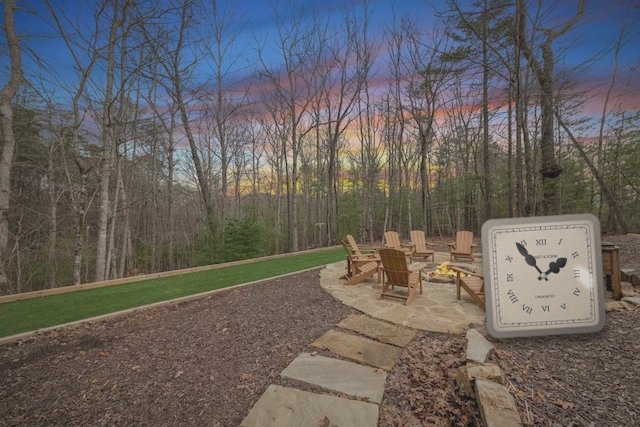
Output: 1h54
